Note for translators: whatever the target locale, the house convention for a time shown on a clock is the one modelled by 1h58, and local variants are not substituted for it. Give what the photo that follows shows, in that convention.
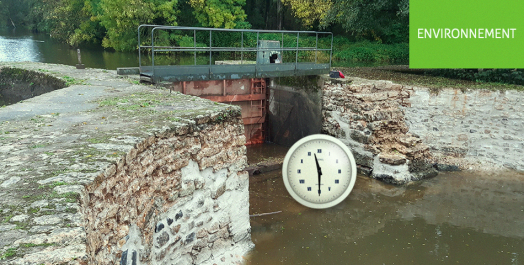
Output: 11h30
